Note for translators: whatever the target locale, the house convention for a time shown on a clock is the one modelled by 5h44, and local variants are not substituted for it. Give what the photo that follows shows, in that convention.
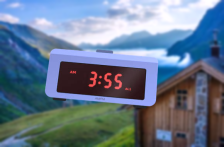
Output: 3h55
